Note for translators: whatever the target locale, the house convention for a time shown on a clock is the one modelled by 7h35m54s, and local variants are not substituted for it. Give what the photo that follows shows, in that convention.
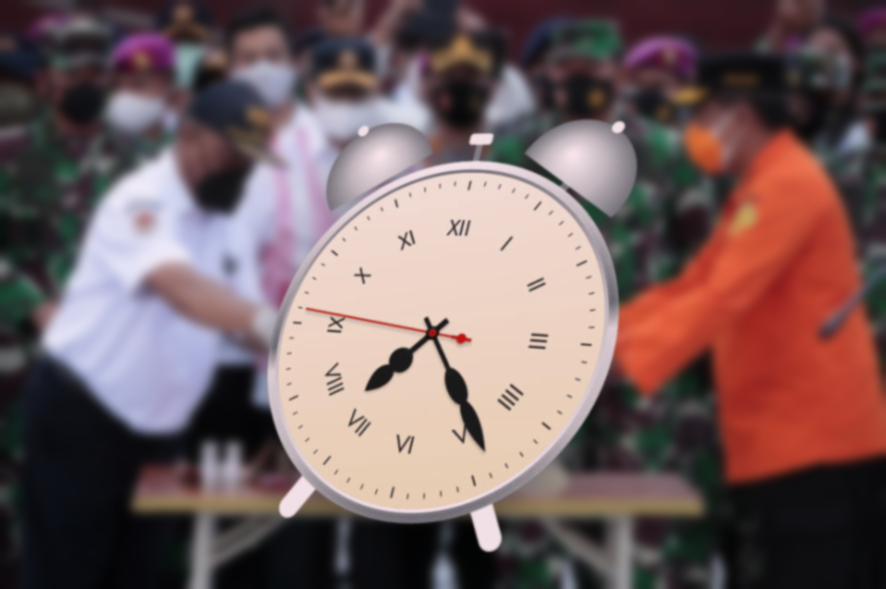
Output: 7h23m46s
